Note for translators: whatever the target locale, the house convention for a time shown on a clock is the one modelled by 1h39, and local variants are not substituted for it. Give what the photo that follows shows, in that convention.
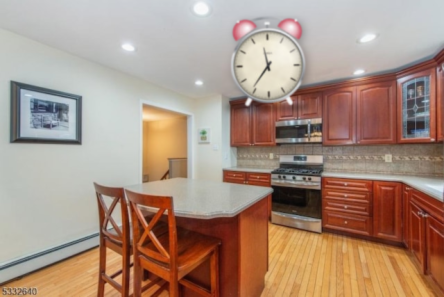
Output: 11h36
